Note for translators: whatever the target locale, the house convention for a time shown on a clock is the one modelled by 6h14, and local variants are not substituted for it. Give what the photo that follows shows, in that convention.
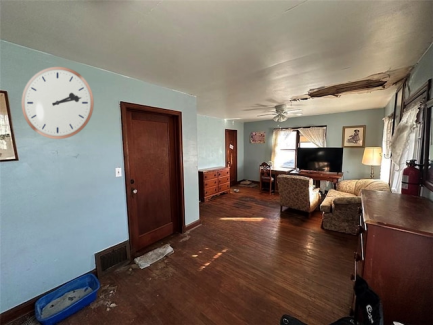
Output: 2h13
